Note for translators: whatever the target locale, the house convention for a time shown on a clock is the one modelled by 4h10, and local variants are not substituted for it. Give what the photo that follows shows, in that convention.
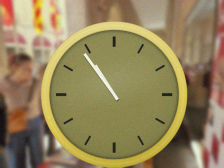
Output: 10h54
